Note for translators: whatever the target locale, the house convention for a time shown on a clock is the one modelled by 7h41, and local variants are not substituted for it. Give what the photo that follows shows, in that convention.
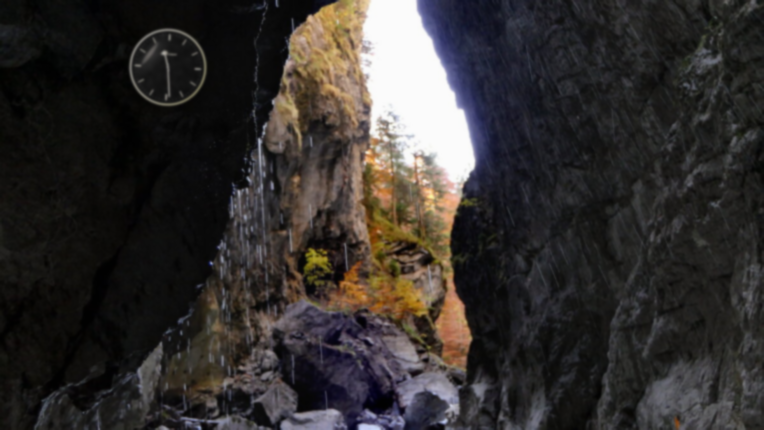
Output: 11h29
